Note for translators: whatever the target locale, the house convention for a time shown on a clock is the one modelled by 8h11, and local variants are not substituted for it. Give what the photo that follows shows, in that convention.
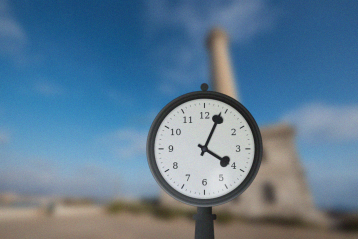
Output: 4h04
